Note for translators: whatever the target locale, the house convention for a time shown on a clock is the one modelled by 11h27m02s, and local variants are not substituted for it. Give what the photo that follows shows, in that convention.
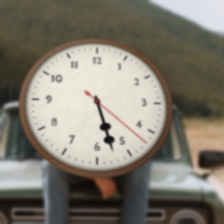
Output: 5h27m22s
